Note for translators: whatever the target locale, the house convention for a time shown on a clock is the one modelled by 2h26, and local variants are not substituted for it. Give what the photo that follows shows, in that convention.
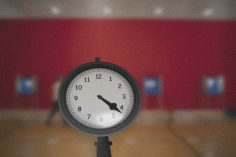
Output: 4h22
